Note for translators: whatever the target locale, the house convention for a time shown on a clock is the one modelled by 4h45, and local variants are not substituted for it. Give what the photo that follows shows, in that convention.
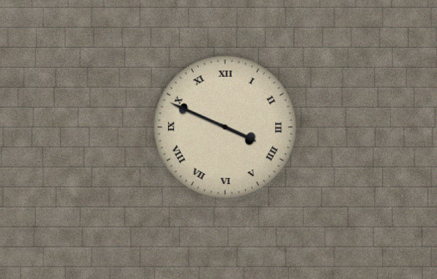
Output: 3h49
